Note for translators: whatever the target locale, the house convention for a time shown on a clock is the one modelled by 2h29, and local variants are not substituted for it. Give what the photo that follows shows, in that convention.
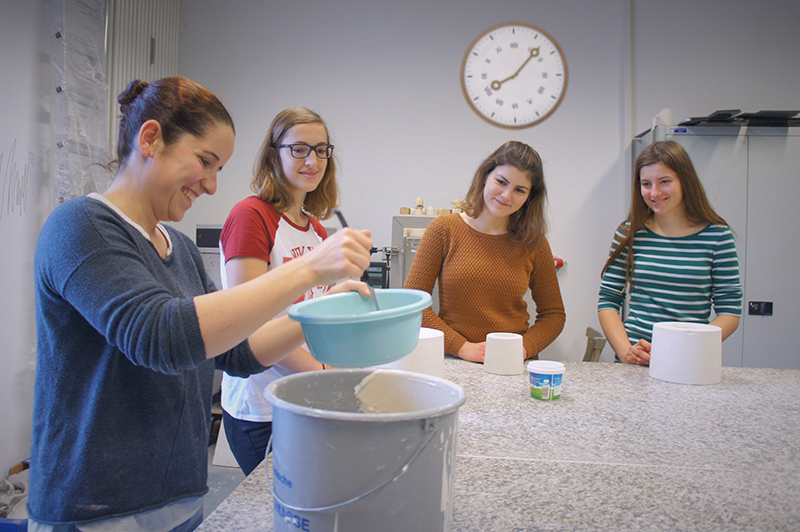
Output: 8h07
